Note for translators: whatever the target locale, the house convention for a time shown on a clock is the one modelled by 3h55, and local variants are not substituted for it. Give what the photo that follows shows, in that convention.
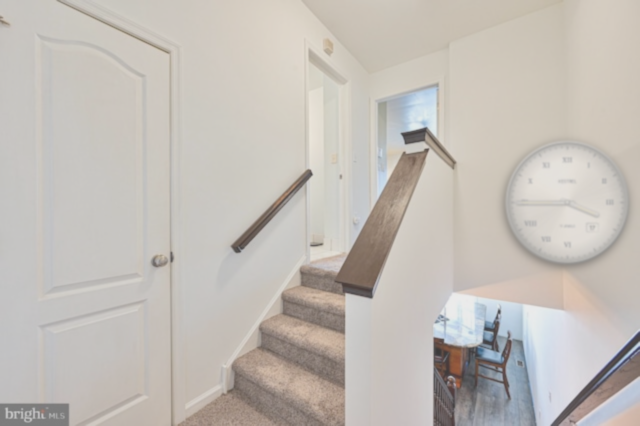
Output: 3h45
